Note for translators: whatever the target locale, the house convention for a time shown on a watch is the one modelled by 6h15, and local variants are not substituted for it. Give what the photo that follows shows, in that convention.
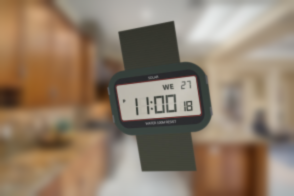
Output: 11h00
